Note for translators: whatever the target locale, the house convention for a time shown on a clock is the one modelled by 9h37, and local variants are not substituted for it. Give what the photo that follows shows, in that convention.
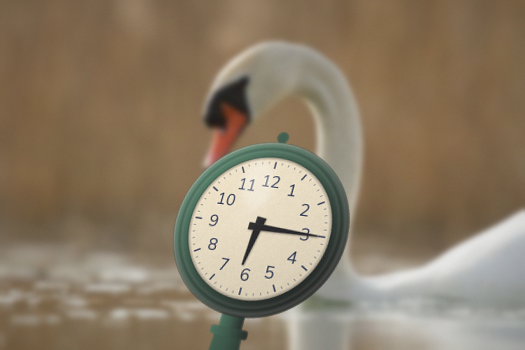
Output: 6h15
